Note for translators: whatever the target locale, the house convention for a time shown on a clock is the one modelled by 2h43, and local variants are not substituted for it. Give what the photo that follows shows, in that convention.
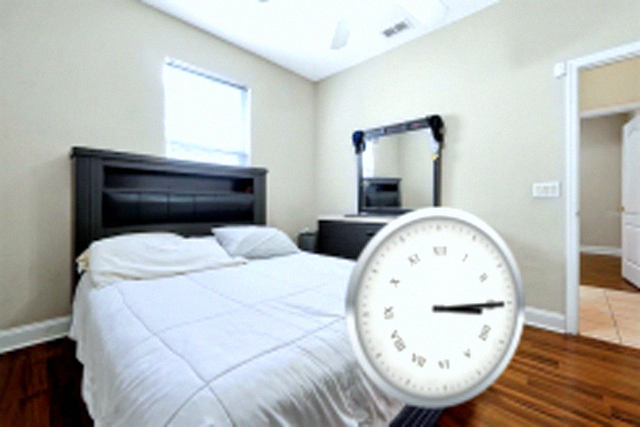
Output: 3h15
